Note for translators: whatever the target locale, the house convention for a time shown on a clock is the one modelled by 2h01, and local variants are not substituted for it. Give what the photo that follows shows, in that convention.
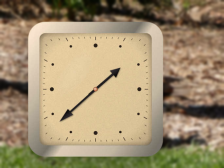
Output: 1h38
